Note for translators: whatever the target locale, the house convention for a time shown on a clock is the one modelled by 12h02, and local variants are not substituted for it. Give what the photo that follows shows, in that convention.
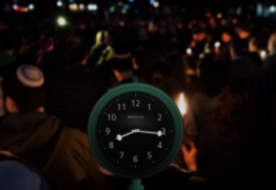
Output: 8h16
